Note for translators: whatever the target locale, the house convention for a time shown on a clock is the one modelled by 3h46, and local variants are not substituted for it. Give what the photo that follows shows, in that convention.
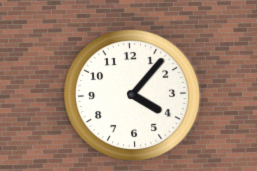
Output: 4h07
